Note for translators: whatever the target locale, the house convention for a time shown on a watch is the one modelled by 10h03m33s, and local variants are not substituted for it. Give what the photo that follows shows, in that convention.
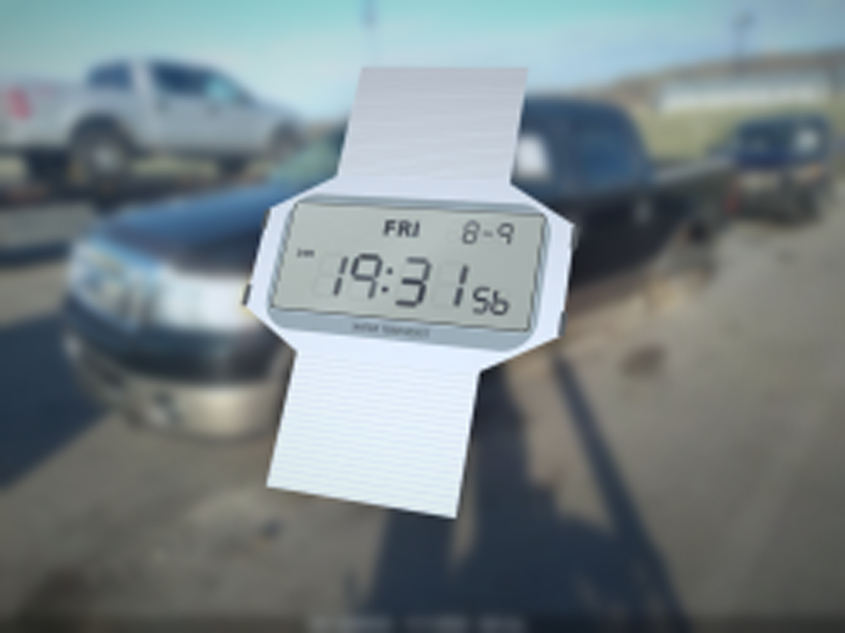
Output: 19h31m56s
